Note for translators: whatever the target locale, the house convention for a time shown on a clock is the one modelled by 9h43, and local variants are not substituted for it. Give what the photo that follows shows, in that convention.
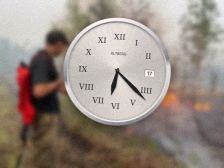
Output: 6h22
